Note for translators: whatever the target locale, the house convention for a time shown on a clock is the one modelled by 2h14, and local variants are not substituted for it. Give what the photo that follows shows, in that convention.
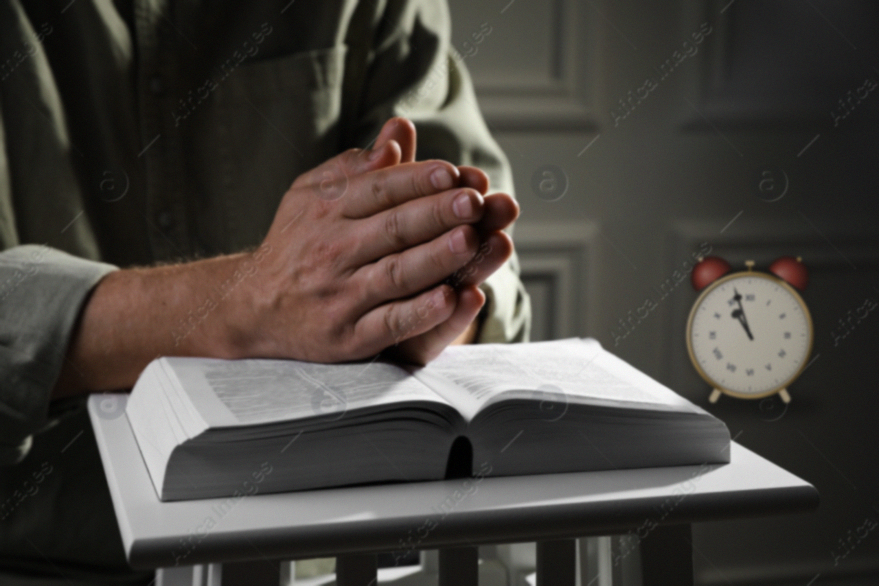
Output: 10h57
